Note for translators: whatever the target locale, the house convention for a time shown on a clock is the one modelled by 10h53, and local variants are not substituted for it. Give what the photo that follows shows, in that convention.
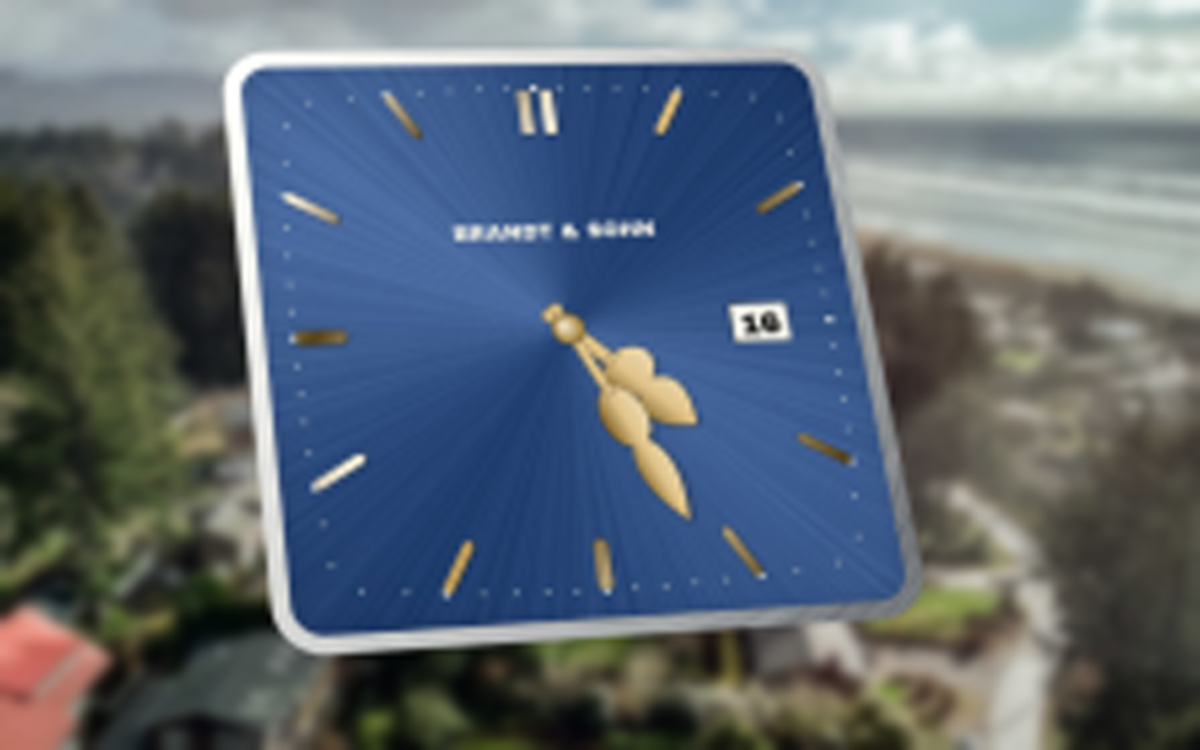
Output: 4h26
